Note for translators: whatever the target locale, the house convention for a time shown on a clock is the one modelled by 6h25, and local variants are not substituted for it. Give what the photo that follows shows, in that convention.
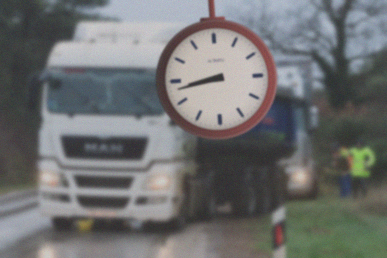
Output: 8h43
